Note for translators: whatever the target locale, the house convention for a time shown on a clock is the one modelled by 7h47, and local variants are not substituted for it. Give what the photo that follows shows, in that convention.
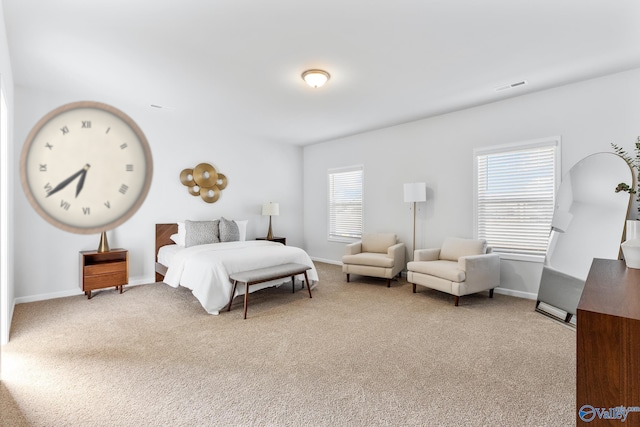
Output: 6h39
